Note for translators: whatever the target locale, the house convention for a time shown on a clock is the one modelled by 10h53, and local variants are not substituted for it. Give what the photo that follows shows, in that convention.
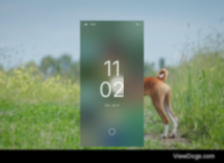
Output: 11h02
